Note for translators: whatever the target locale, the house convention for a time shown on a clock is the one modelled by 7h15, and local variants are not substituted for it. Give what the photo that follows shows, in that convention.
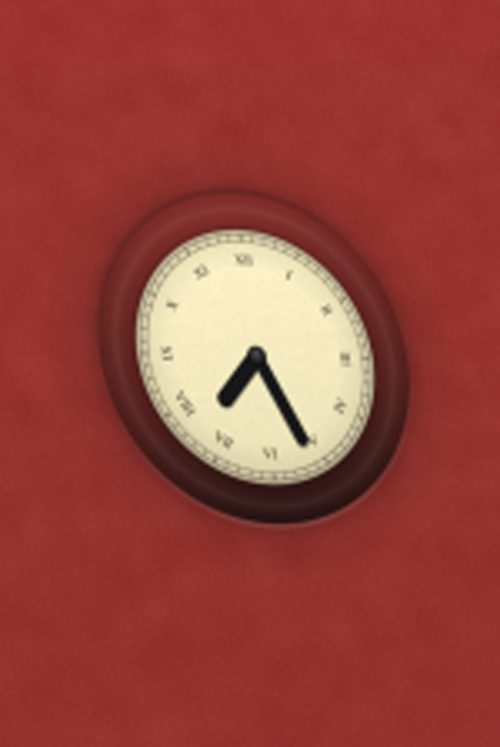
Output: 7h26
